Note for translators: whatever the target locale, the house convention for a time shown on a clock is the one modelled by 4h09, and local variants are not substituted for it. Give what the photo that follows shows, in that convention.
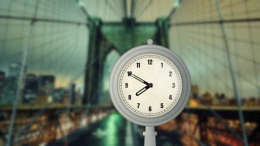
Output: 7h50
